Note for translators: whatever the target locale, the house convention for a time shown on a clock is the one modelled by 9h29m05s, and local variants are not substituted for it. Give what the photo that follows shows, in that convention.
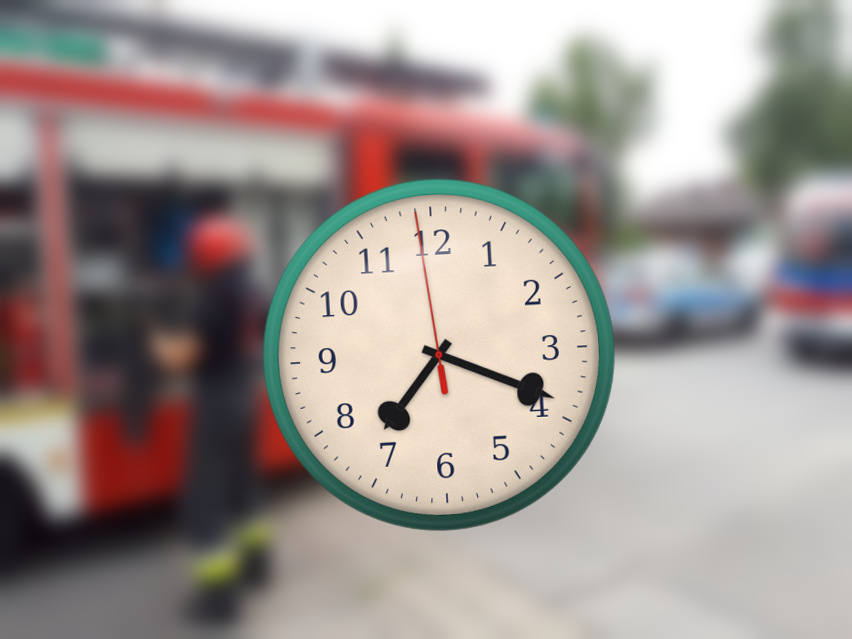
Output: 7h18m59s
